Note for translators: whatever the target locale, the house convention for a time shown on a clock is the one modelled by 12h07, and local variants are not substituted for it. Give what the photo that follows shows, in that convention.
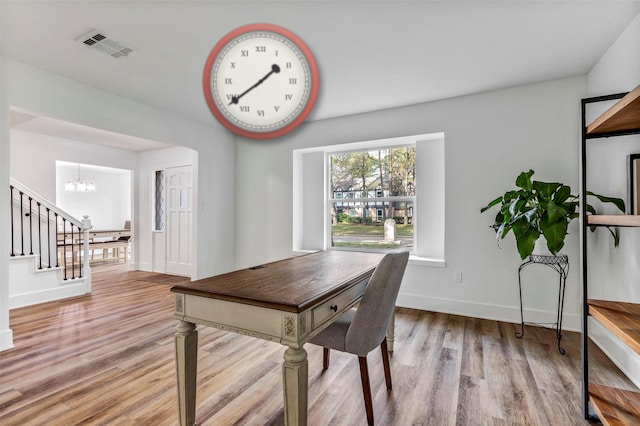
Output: 1h39
